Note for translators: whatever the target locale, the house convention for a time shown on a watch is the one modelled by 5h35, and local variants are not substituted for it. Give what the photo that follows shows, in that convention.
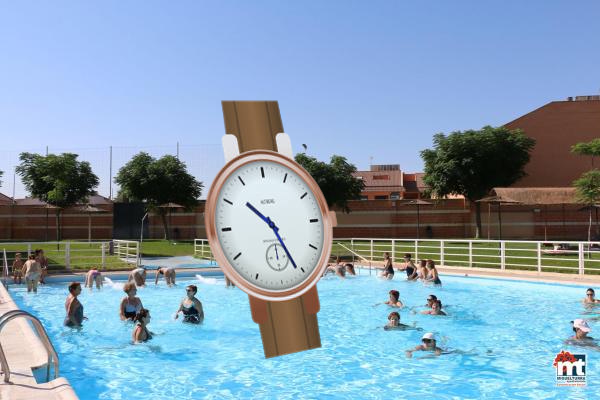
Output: 10h26
